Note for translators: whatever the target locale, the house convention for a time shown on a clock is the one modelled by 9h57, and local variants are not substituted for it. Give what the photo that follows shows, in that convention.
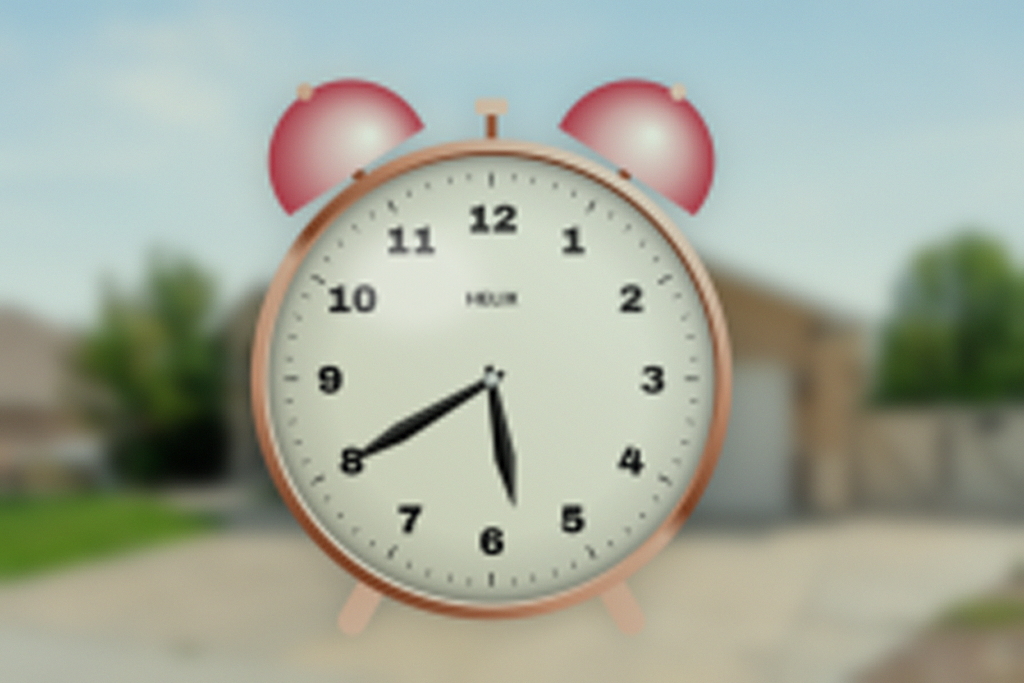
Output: 5h40
